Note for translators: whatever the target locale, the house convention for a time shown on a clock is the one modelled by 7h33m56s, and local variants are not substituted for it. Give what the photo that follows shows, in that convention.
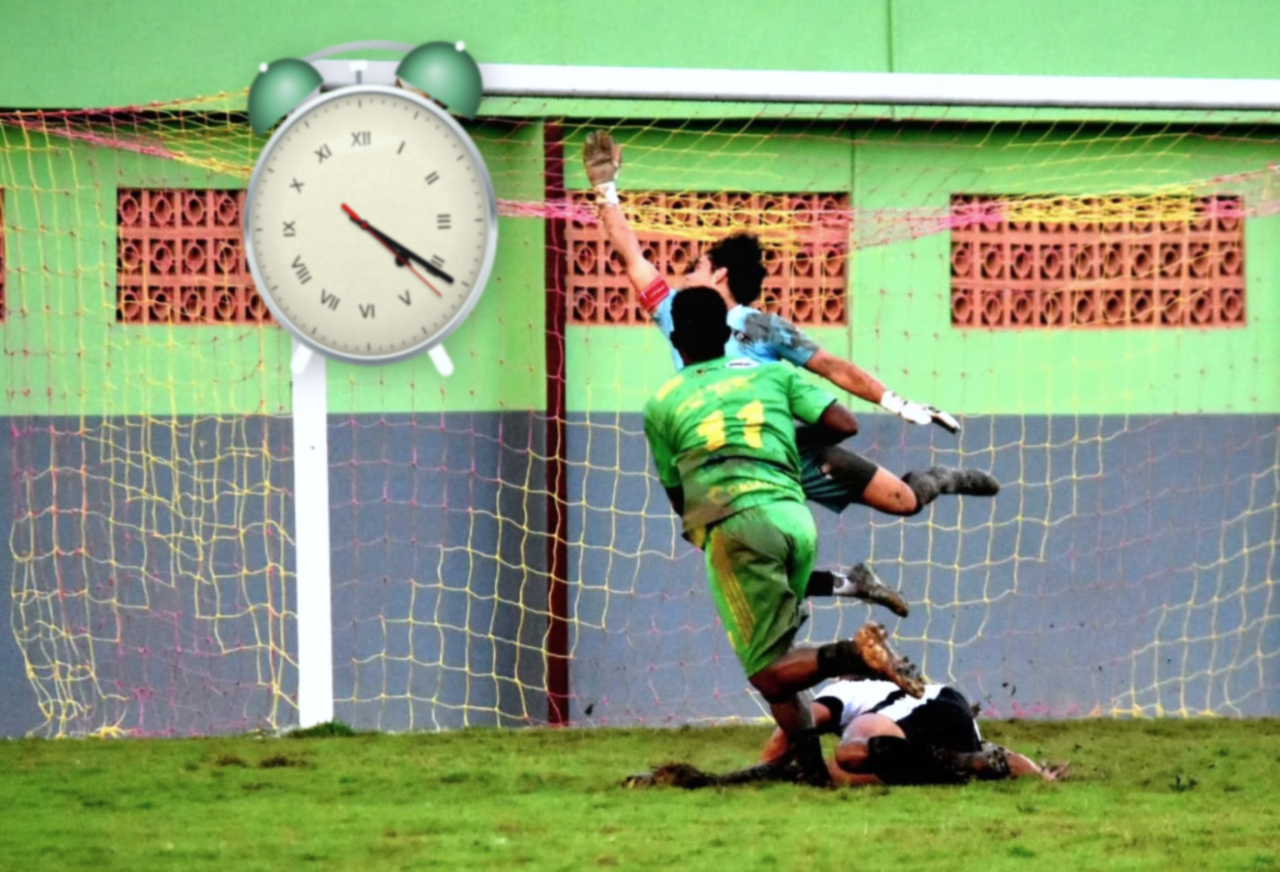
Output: 4h20m22s
